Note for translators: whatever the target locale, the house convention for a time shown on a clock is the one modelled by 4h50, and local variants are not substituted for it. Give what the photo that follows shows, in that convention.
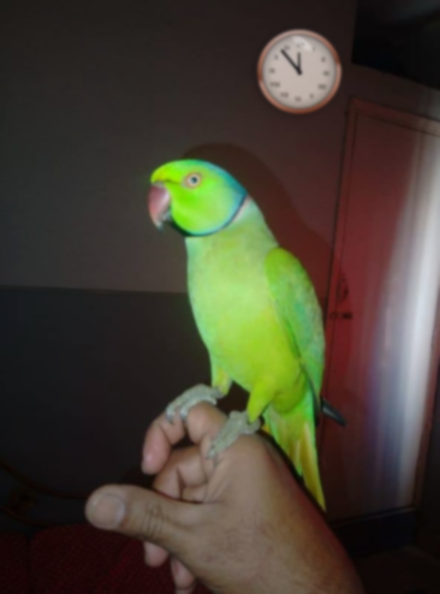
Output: 11h53
